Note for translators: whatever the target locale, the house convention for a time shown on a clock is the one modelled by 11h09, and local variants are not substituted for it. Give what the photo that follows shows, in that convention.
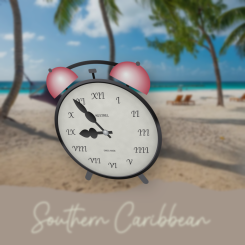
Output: 8h54
